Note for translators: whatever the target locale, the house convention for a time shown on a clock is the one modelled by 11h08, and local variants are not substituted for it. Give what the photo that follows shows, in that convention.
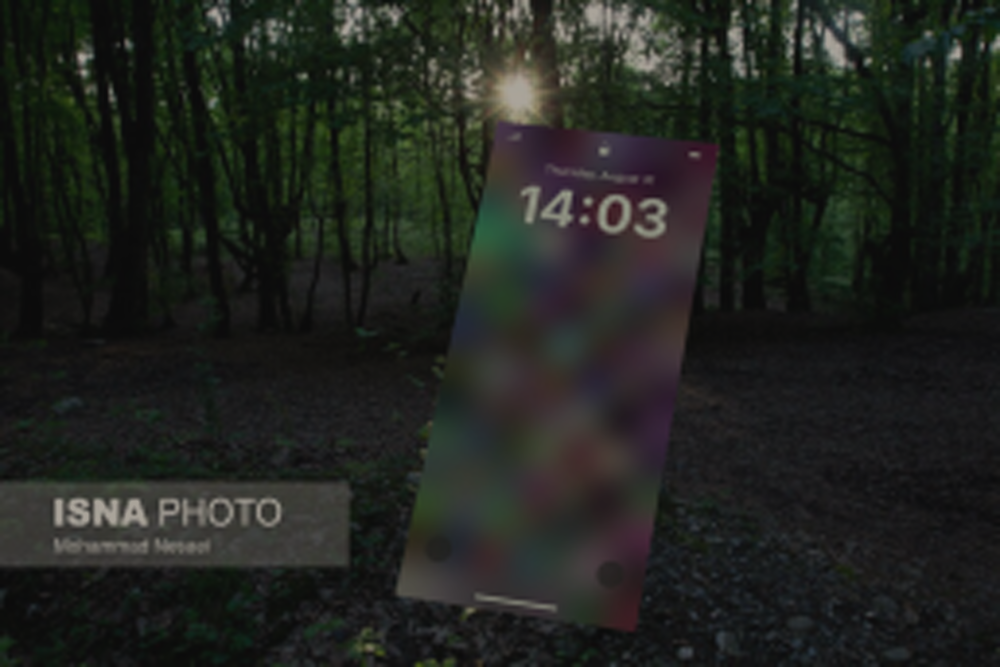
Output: 14h03
